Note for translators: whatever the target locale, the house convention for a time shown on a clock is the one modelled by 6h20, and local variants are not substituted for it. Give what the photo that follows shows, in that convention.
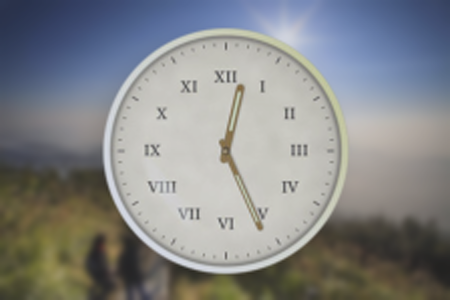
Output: 12h26
